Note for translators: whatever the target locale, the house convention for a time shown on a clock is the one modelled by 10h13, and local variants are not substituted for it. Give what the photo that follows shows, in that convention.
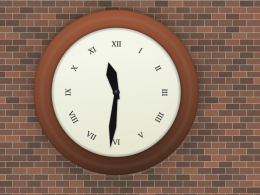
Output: 11h31
